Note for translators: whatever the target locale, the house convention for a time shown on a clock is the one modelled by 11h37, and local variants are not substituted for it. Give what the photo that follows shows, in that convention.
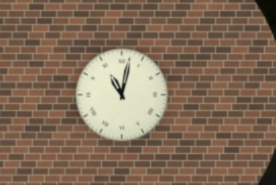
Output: 11h02
